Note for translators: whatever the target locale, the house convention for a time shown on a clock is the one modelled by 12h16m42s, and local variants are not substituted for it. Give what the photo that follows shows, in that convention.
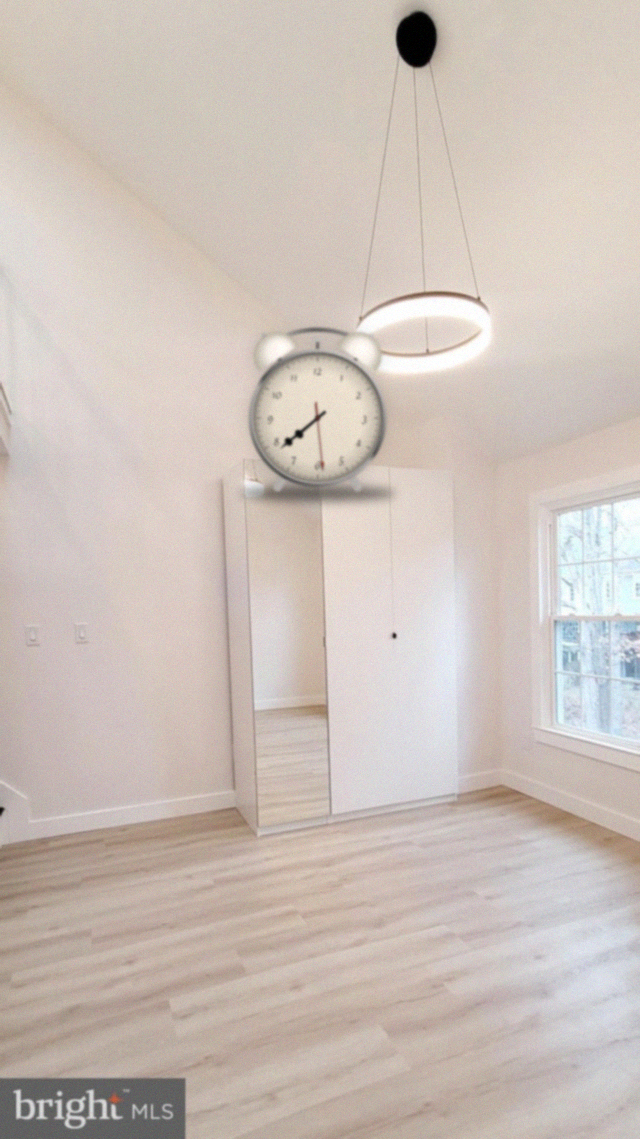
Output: 7h38m29s
